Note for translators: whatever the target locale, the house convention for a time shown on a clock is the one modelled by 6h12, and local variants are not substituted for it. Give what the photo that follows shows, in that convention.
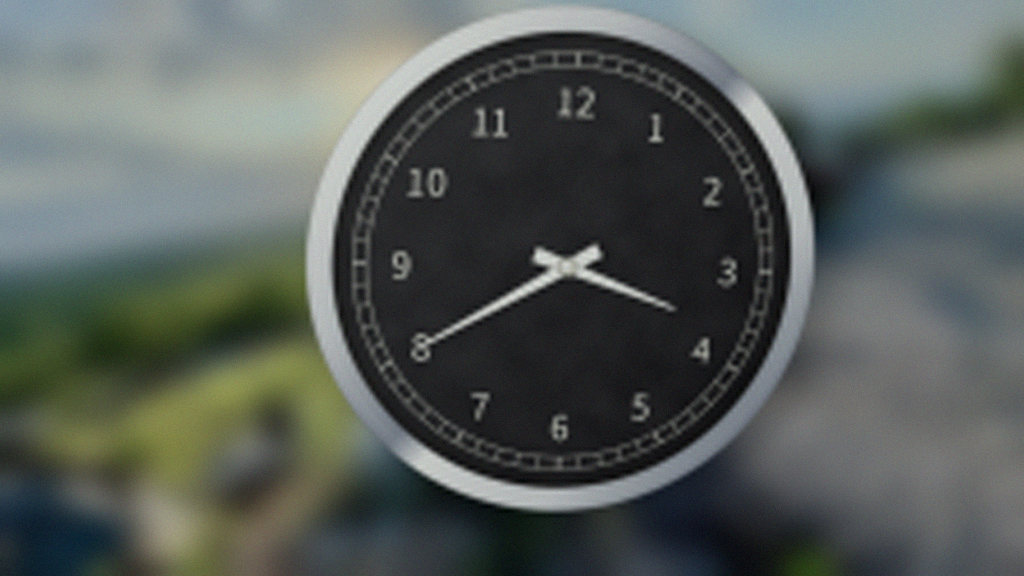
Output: 3h40
